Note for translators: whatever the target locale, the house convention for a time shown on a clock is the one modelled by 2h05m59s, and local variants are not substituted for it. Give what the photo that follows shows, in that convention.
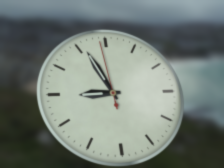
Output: 8h55m59s
